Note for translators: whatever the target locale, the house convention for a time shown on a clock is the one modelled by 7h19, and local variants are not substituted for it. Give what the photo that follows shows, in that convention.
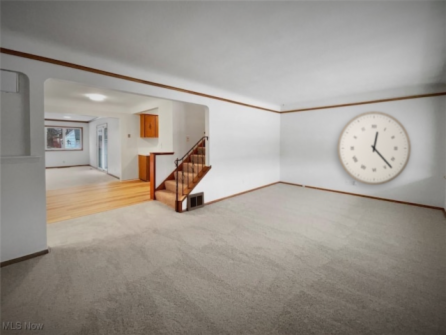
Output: 12h23
